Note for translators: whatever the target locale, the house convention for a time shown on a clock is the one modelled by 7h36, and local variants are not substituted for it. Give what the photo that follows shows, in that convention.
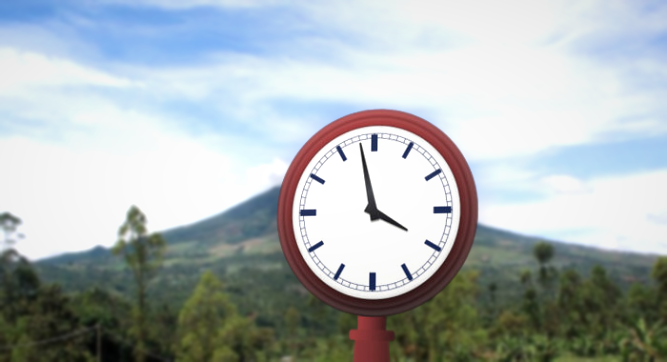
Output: 3h58
